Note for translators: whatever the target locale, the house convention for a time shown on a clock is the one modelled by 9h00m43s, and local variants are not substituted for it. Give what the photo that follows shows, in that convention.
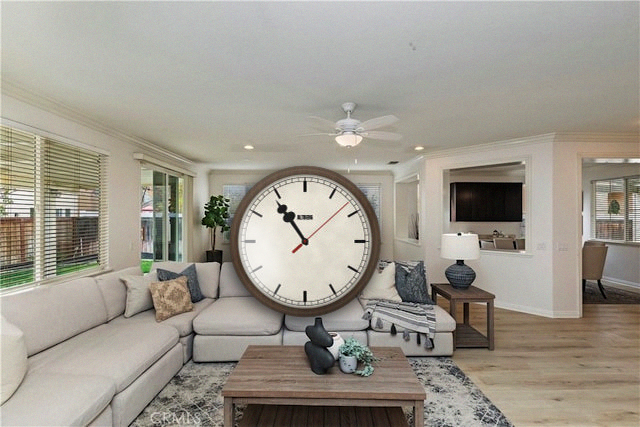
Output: 10h54m08s
